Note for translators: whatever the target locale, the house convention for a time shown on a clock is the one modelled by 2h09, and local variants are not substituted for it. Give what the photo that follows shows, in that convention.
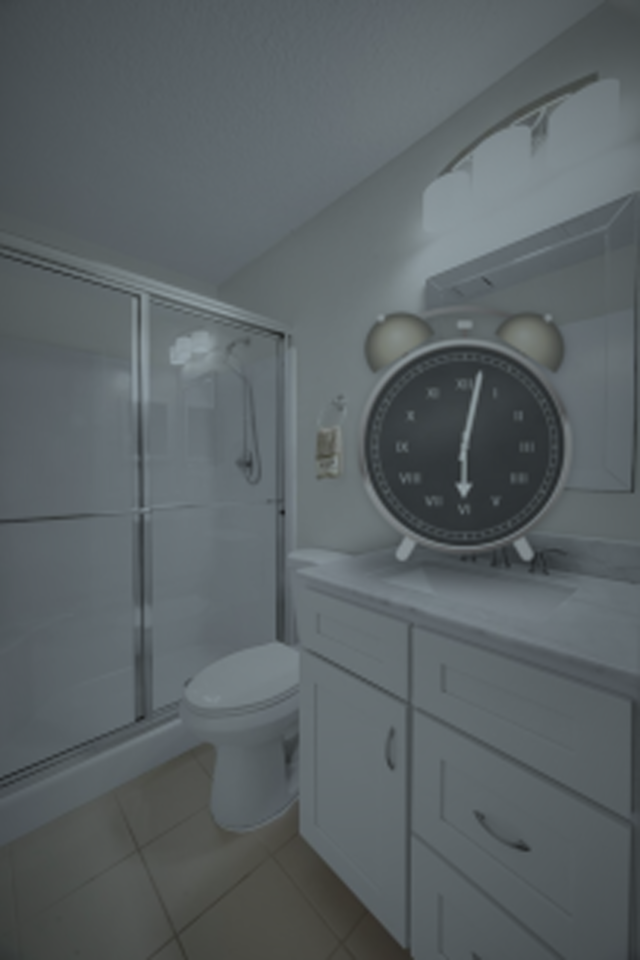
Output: 6h02
